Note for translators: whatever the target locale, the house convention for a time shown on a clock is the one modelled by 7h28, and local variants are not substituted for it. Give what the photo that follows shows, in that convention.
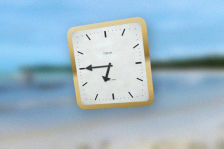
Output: 6h45
